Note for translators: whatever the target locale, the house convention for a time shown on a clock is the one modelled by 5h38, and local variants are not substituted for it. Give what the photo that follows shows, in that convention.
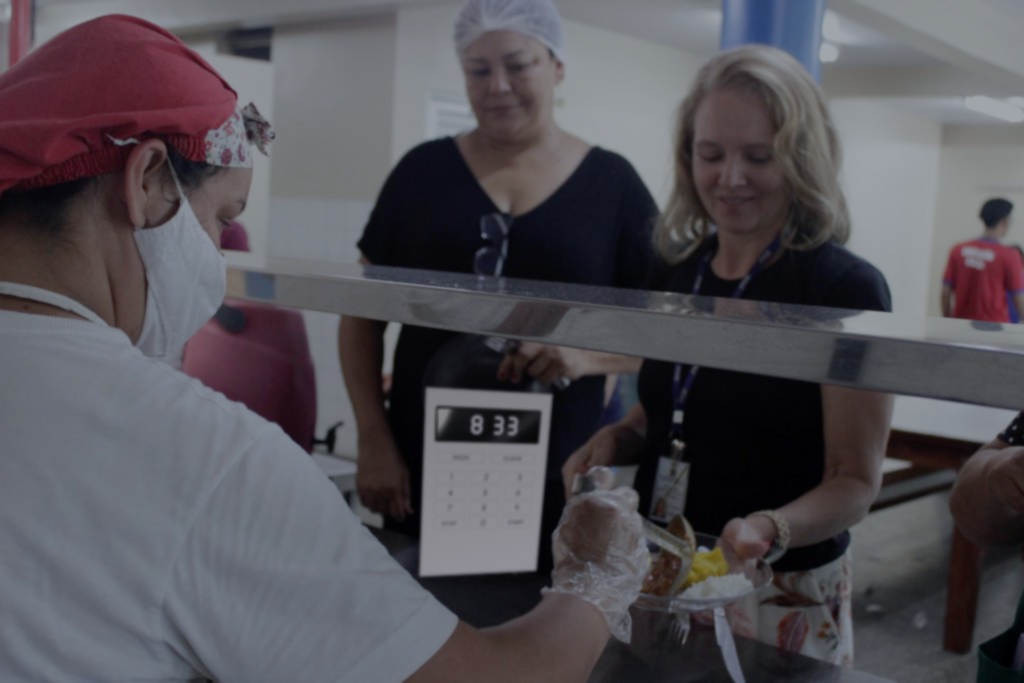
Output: 8h33
